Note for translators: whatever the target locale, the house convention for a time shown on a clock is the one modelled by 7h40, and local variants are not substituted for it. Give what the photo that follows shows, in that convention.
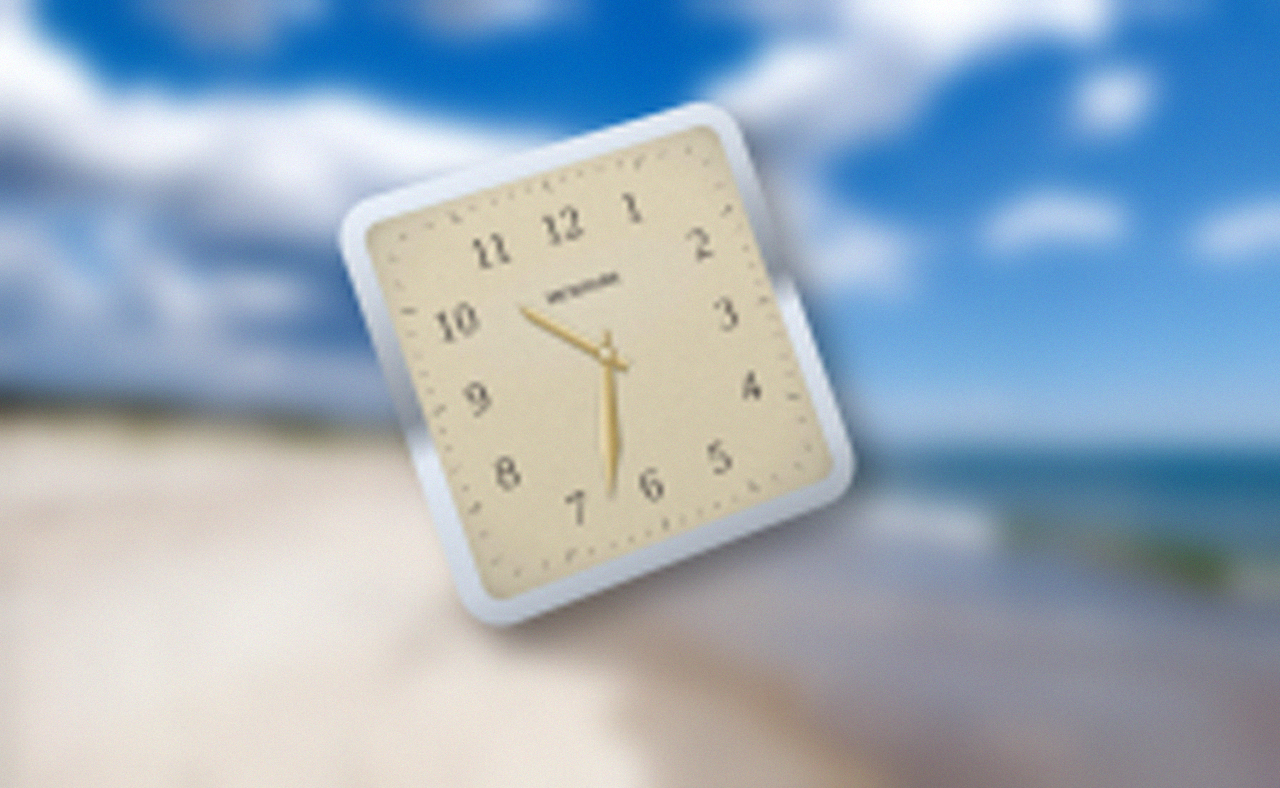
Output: 10h33
